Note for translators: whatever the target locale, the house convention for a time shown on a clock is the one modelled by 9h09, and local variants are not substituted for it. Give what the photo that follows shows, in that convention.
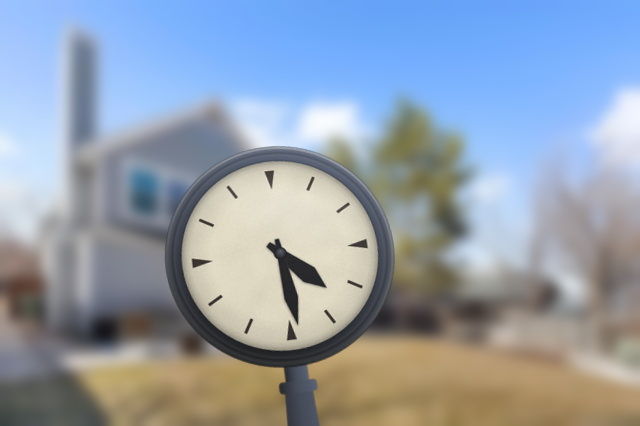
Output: 4h29
